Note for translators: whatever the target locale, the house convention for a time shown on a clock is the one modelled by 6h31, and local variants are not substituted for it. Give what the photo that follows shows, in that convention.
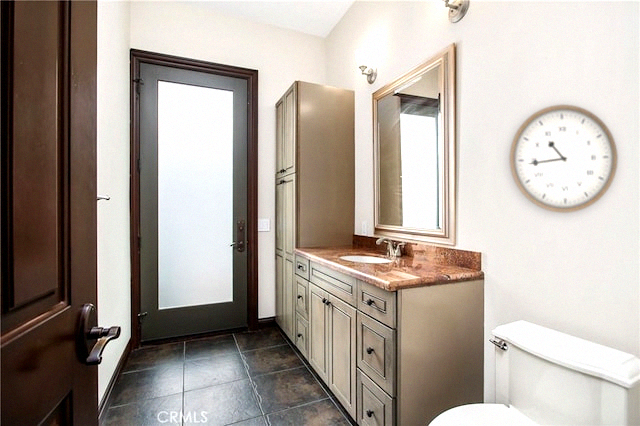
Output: 10h44
